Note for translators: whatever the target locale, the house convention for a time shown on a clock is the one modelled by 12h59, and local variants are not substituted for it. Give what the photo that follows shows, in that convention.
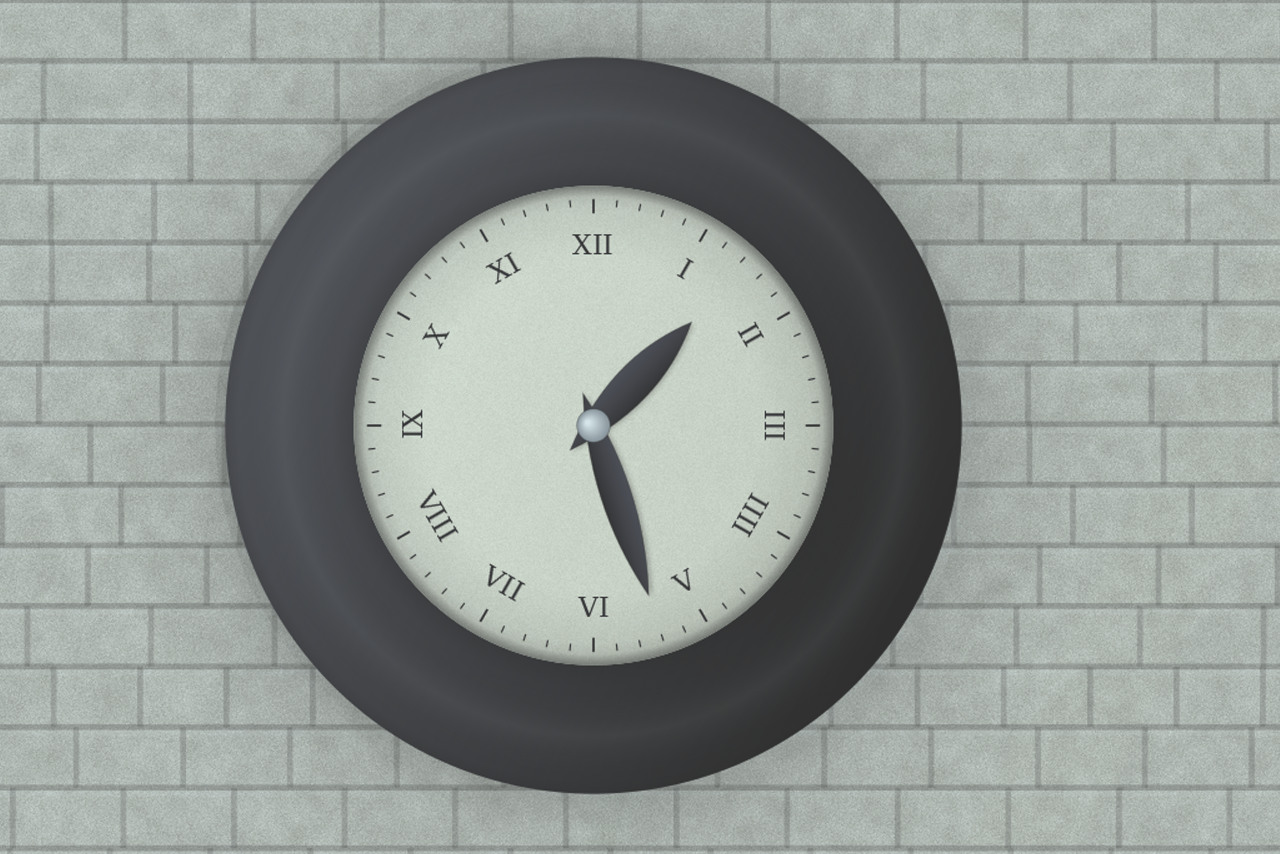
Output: 1h27
